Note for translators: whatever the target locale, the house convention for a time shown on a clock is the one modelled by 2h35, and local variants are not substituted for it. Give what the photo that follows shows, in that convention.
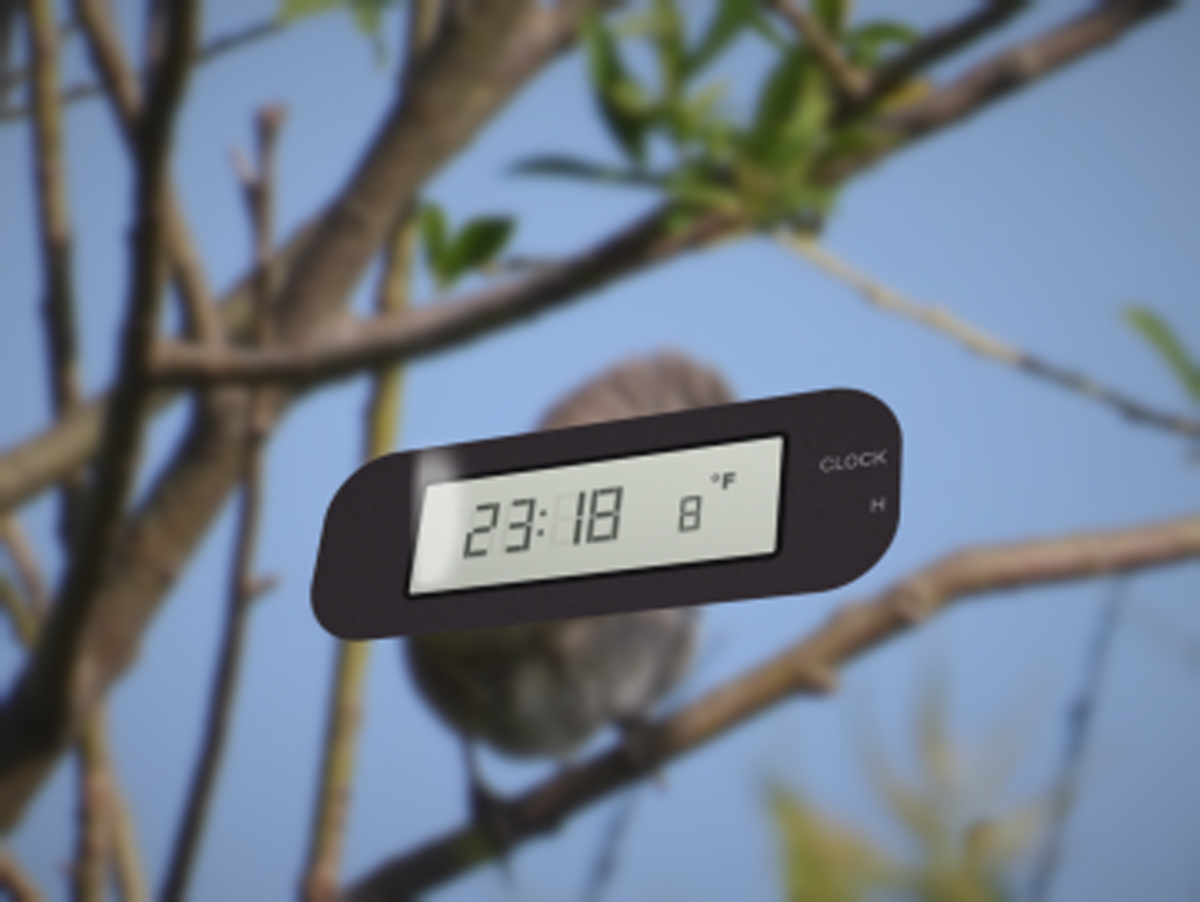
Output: 23h18
